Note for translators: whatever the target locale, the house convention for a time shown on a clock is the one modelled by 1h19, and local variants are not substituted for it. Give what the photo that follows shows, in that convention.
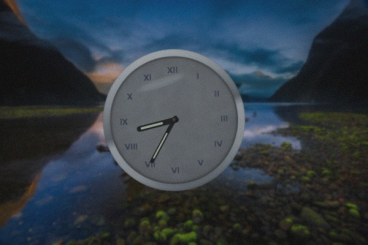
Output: 8h35
